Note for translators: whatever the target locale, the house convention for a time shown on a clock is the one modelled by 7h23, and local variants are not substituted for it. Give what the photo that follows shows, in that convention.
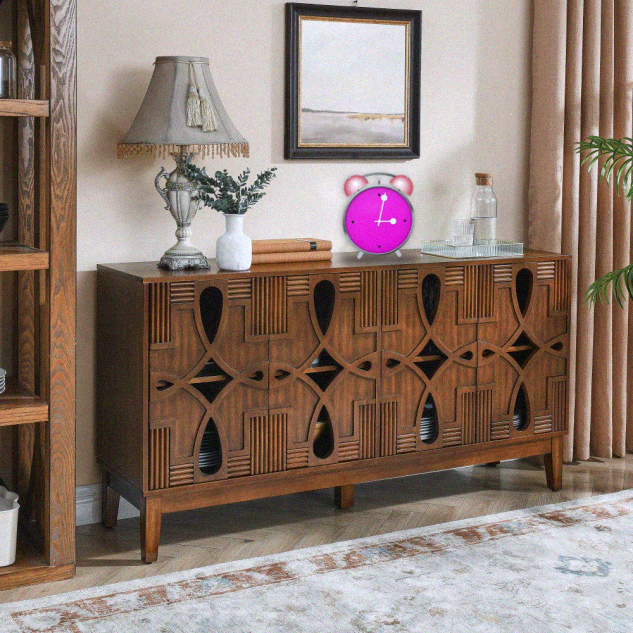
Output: 3h02
